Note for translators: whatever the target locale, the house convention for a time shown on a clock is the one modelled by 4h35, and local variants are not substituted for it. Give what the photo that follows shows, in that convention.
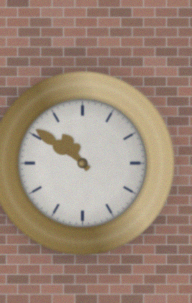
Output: 10h51
